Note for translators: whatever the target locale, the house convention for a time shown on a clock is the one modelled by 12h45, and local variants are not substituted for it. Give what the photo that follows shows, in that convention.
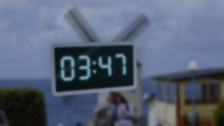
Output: 3h47
